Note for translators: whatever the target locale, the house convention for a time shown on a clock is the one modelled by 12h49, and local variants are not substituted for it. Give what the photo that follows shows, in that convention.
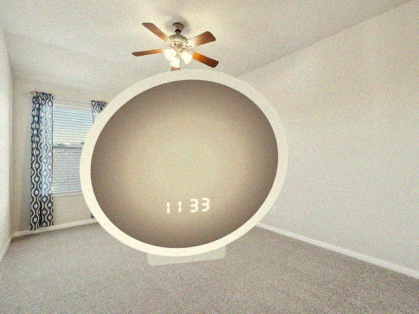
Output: 11h33
